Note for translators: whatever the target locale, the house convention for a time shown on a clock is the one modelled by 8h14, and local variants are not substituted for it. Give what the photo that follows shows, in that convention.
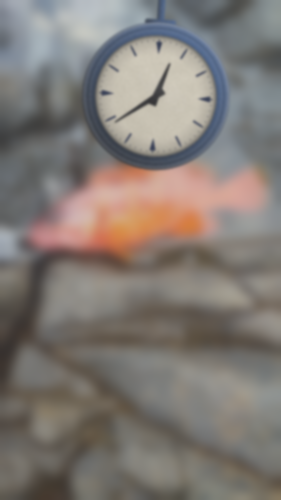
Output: 12h39
